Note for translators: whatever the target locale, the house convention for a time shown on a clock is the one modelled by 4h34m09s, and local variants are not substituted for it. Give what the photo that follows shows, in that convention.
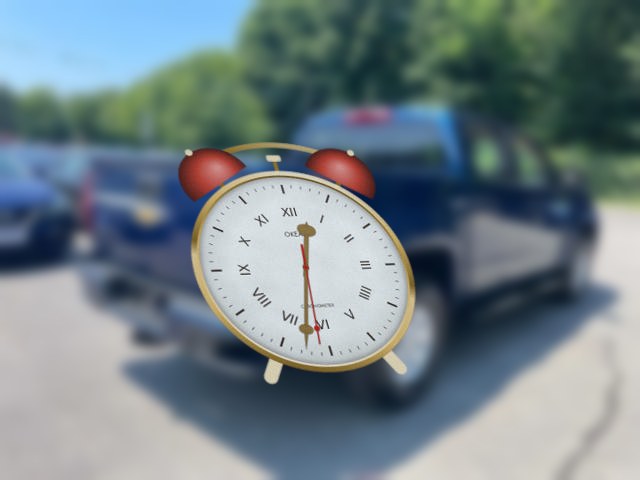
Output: 12h32m31s
